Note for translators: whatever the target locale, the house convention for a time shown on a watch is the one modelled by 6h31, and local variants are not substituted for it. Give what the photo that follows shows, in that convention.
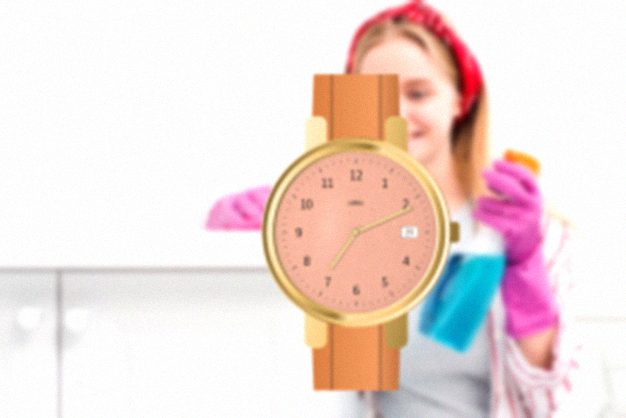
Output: 7h11
